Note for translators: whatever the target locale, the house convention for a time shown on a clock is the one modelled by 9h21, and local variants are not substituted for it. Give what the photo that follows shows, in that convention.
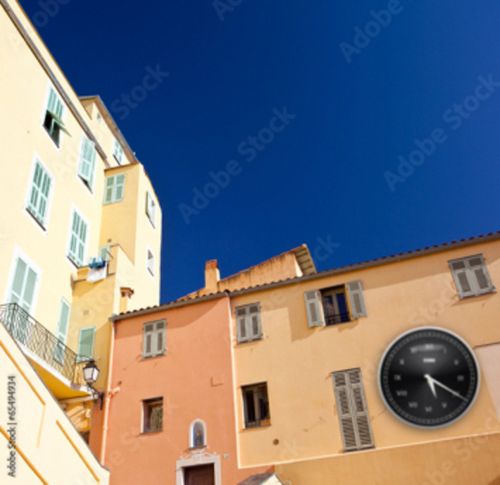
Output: 5h20
